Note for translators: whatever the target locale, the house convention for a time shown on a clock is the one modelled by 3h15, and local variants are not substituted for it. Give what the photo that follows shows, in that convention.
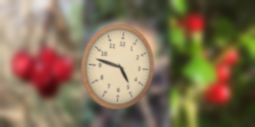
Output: 4h47
